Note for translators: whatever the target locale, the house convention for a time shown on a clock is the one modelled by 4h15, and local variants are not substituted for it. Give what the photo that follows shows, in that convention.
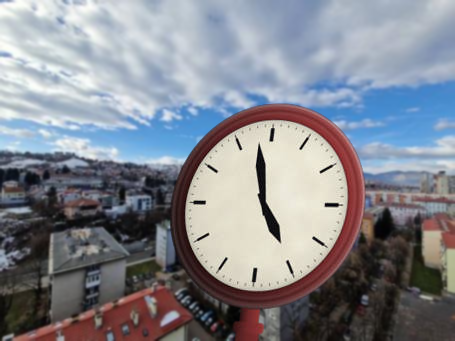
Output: 4h58
